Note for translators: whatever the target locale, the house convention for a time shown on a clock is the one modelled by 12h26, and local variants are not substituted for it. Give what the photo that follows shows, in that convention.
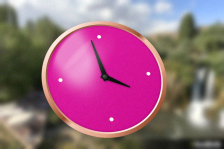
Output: 3h58
